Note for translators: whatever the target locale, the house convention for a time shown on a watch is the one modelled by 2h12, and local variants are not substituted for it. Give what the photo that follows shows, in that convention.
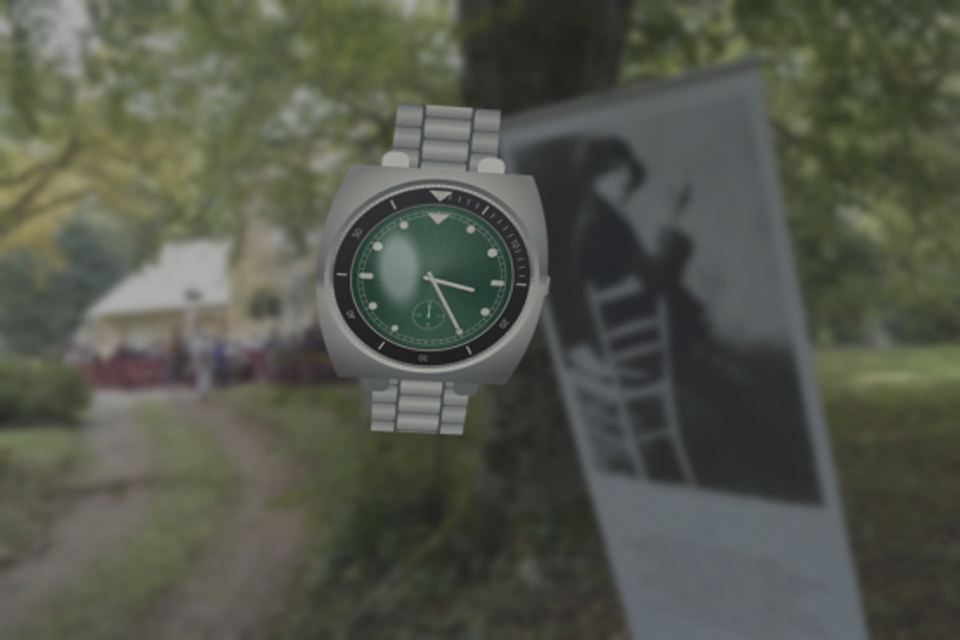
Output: 3h25
